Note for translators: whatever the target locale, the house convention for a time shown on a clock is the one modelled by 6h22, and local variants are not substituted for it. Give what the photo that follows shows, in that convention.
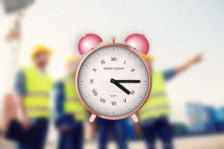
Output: 4h15
